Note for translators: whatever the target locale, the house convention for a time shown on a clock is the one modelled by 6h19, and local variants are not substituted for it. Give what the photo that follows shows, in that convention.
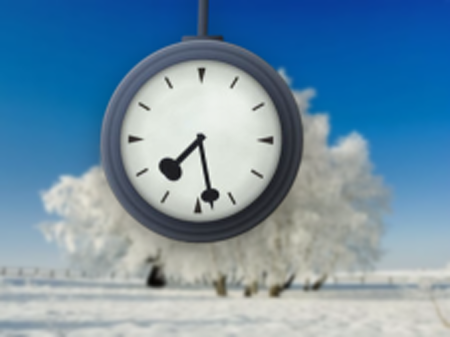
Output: 7h28
